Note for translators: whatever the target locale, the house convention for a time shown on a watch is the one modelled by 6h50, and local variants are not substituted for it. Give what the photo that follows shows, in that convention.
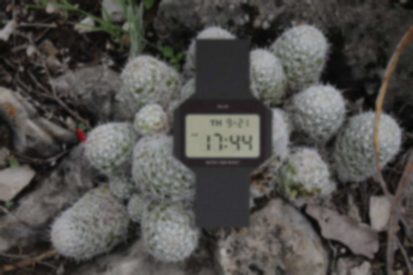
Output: 17h44
